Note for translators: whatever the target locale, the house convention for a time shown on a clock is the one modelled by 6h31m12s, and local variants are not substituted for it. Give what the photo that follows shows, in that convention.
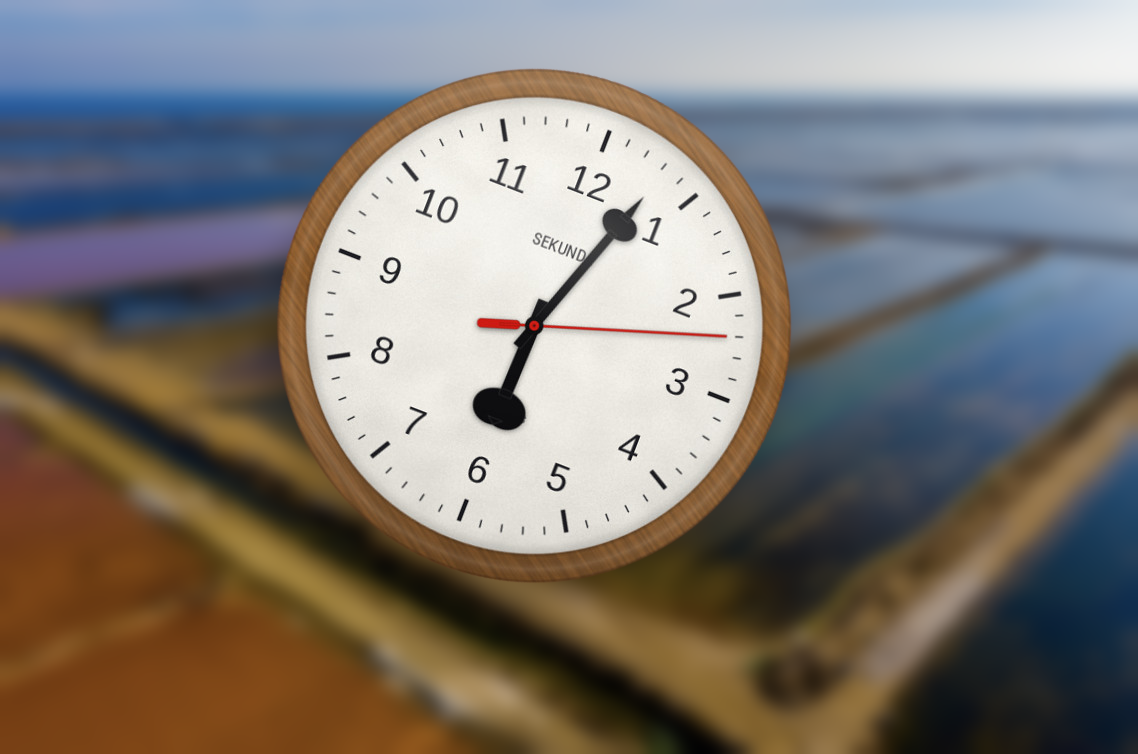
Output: 6h03m12s
